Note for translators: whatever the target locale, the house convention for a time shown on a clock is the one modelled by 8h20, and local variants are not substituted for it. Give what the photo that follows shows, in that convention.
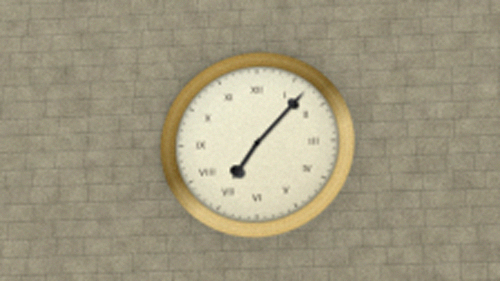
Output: 7h07
